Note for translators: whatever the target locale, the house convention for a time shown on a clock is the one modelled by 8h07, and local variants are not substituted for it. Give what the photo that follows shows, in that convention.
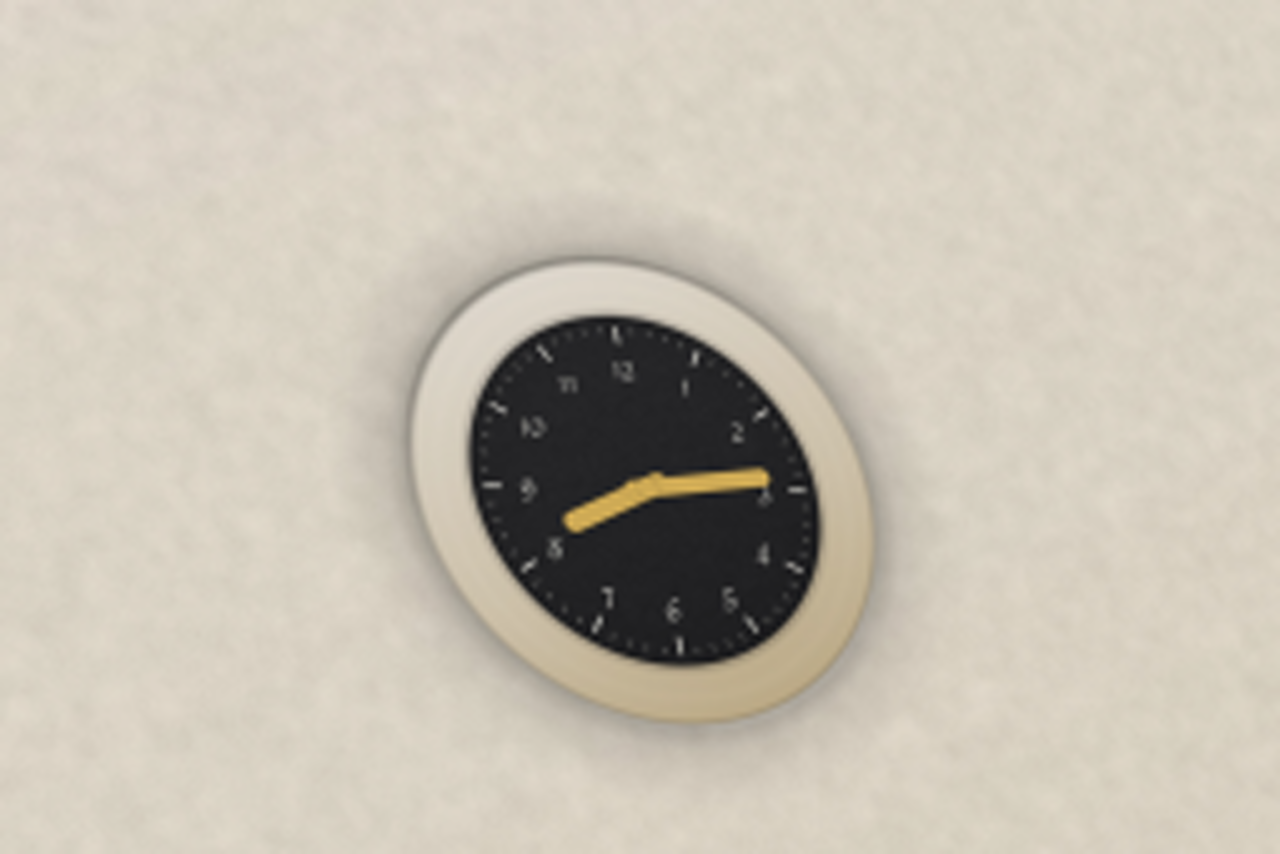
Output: 8h14
